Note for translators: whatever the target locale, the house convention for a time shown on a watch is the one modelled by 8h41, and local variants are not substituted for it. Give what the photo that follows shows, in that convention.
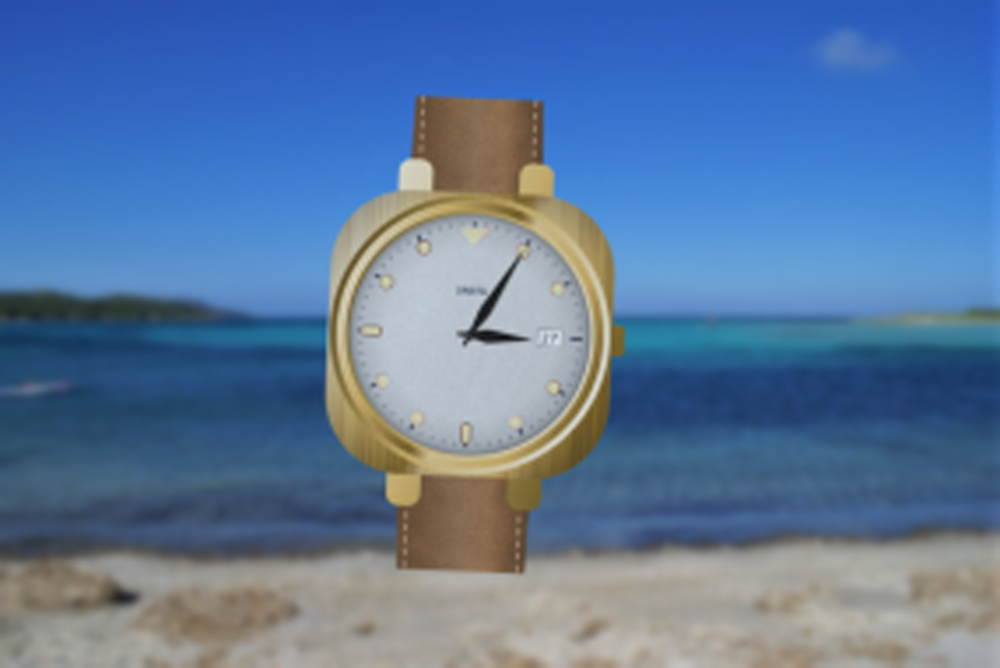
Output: 3h05
